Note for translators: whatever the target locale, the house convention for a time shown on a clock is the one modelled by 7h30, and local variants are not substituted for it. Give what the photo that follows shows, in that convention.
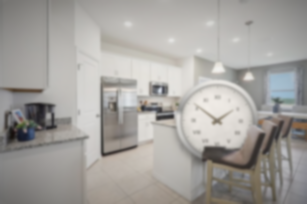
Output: 1h51
